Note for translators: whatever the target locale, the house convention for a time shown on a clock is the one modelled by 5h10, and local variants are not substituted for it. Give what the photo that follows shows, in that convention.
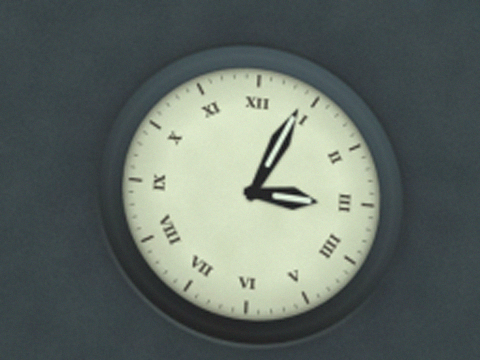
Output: 3h04
